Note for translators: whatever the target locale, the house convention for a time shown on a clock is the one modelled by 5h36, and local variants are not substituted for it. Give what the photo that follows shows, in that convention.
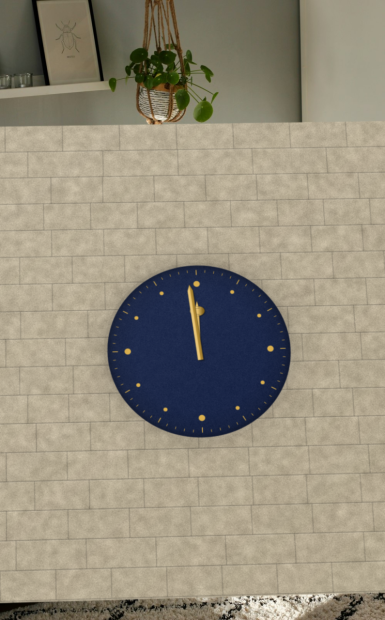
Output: 11h59
